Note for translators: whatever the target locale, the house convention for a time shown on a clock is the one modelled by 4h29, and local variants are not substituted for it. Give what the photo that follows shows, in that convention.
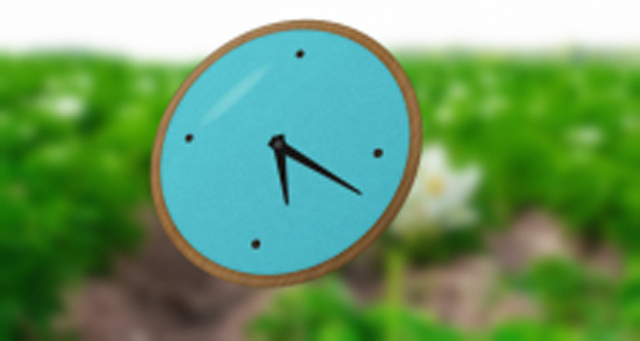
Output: 5h19
